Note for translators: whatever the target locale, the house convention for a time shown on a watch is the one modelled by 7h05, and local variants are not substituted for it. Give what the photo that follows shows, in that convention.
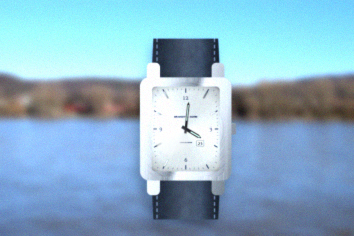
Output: 4h01
